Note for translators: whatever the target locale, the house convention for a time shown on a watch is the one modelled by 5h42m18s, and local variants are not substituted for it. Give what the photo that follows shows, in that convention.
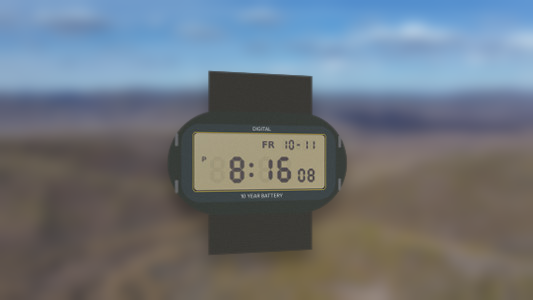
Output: 8h16m08s
